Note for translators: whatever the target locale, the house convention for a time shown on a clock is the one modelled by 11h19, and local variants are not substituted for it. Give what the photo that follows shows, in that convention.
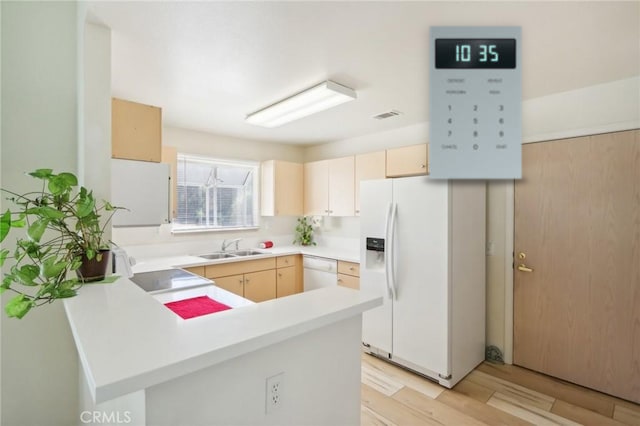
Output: 10h35
